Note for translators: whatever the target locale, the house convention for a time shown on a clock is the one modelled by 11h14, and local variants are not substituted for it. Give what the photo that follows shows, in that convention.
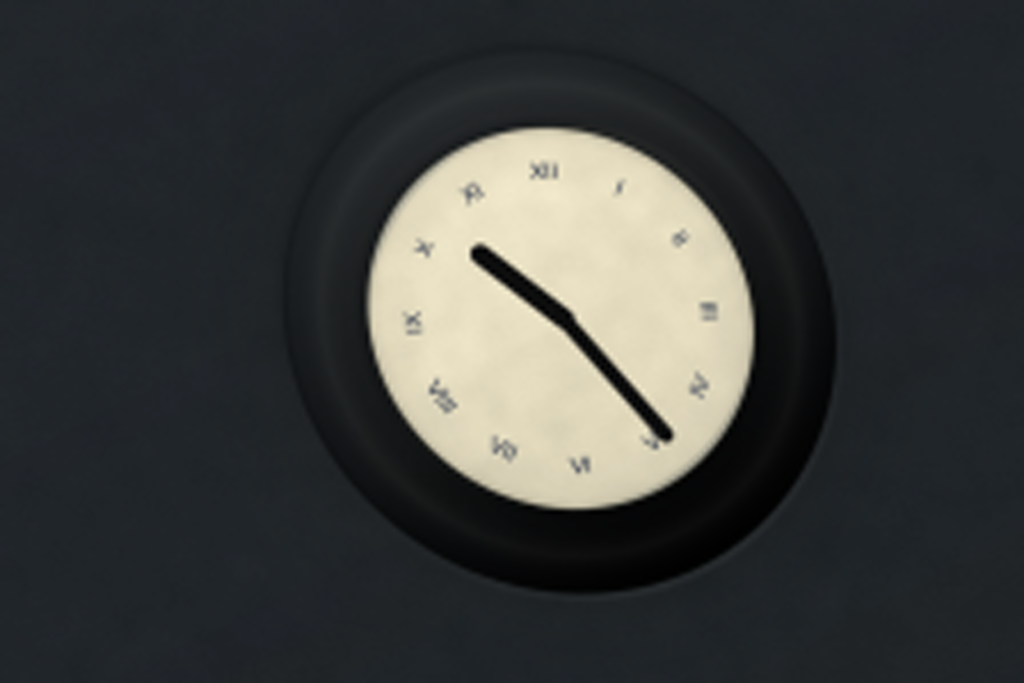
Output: 10h24
